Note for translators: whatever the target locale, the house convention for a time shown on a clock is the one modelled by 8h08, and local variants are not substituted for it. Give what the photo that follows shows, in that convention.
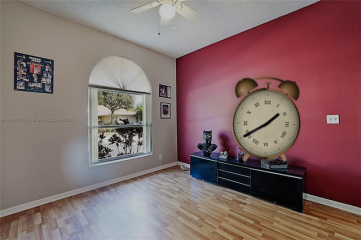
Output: 1h40
